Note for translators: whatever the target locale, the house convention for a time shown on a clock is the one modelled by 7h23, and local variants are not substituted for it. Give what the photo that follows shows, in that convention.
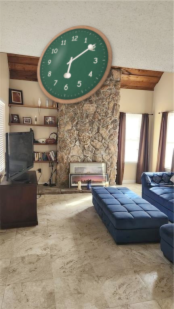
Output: 6h09
